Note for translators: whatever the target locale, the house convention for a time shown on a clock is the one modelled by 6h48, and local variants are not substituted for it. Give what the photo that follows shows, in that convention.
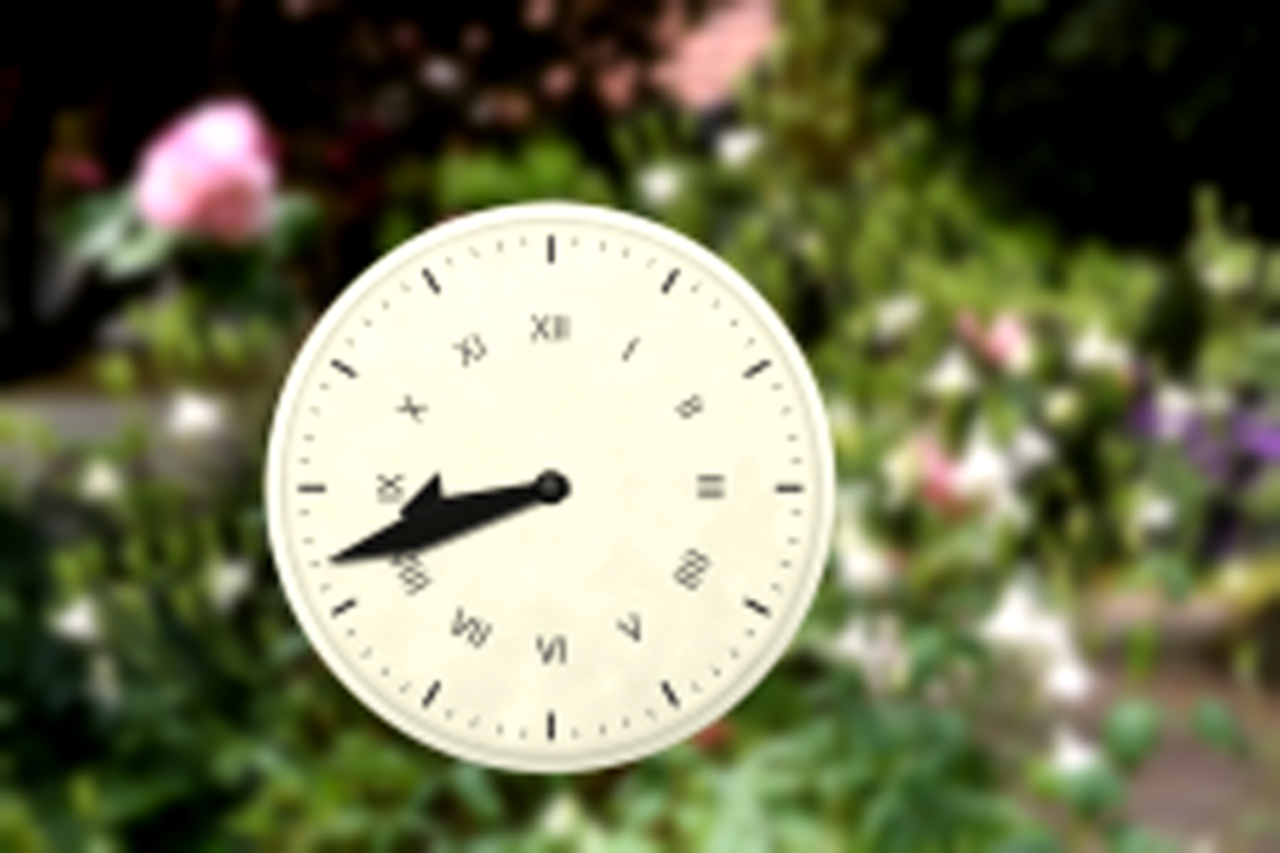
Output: 8h42
